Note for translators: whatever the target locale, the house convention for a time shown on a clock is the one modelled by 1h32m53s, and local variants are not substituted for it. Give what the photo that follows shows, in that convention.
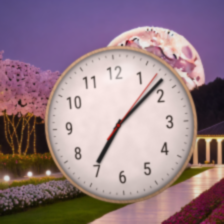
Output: 7h08m07s
